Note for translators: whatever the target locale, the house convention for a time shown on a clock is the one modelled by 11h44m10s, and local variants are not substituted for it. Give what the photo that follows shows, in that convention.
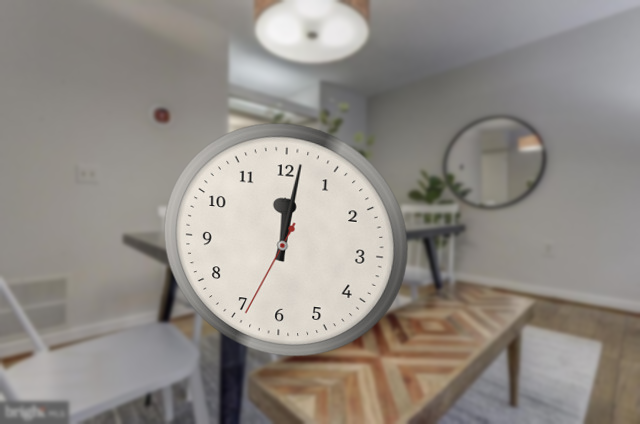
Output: 12h01m34s
